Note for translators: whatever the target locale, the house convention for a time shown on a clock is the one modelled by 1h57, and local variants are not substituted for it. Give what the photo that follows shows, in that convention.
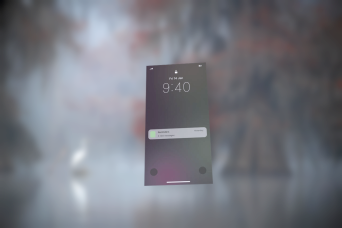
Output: 9h40
